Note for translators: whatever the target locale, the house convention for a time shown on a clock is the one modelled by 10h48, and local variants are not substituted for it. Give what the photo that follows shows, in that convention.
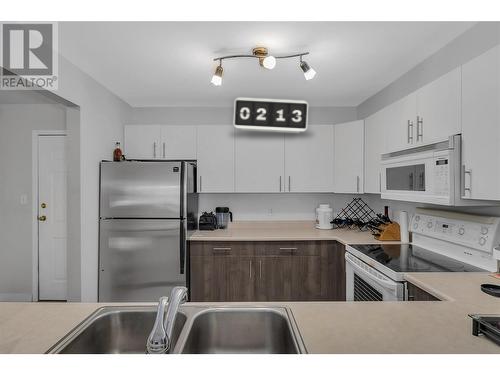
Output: 2h13
